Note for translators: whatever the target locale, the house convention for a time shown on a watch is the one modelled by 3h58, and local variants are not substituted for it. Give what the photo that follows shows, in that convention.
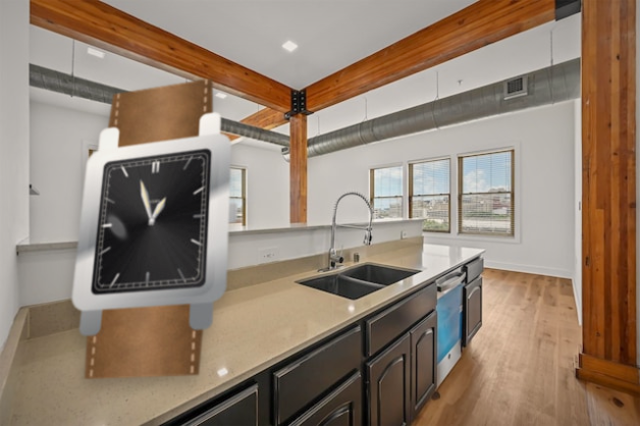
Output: 12h57
